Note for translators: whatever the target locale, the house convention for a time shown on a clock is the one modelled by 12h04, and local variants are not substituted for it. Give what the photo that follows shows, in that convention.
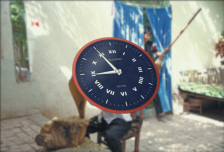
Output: 8h55
